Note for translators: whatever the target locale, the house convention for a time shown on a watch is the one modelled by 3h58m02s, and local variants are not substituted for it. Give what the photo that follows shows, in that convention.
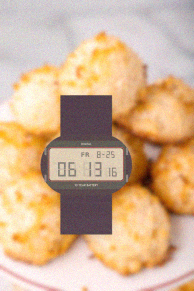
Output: 6h13m16s
